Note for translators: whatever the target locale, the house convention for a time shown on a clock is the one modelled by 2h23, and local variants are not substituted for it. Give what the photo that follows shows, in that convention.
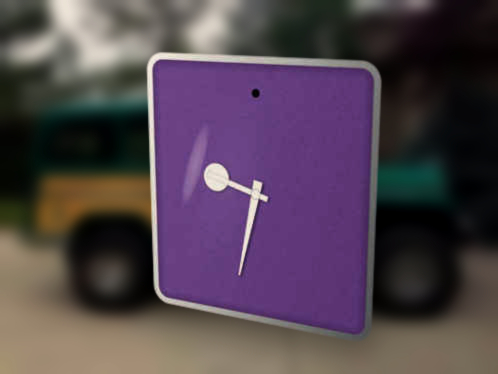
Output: 9h32
